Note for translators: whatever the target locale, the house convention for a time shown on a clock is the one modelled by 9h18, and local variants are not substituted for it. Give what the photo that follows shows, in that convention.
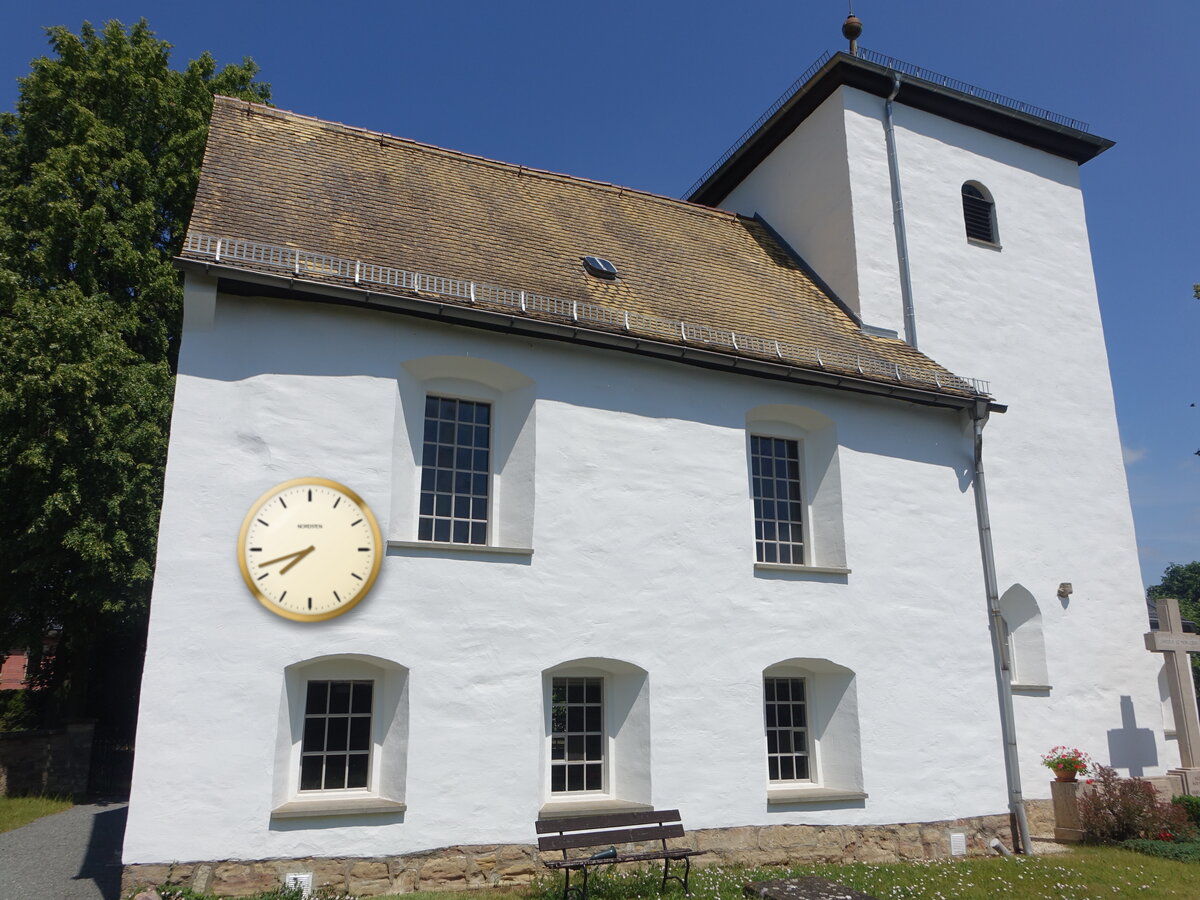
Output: 7h42
